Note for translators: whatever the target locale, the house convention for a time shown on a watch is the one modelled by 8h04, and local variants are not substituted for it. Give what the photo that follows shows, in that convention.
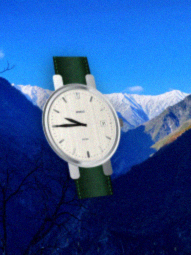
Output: 9h45
